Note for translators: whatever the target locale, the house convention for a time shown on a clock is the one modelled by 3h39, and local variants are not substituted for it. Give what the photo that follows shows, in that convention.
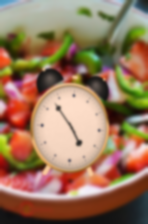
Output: 4h53
